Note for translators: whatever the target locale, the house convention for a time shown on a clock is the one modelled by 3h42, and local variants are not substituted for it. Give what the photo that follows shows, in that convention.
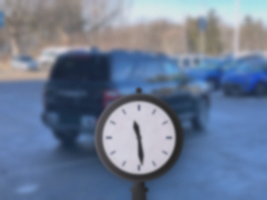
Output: 11h29
